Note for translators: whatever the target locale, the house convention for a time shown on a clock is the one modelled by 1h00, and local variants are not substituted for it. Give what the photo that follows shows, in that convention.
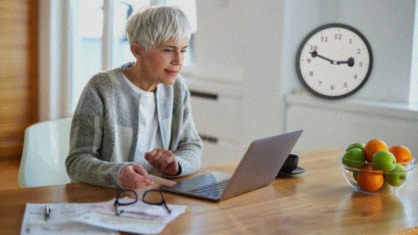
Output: 2h48
